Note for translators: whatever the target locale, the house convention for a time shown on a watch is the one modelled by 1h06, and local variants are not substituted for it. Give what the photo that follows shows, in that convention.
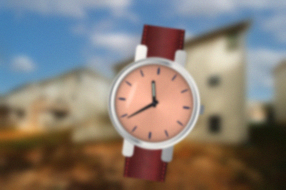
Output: 11h39
